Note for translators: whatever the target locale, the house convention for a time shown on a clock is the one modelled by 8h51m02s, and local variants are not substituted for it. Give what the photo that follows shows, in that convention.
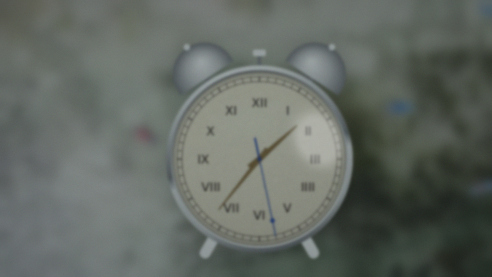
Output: 1h36m28s
